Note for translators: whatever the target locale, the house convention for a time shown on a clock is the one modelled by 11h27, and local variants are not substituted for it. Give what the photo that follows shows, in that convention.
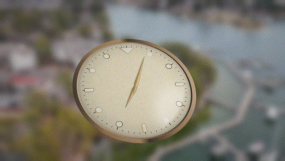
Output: 7h04
